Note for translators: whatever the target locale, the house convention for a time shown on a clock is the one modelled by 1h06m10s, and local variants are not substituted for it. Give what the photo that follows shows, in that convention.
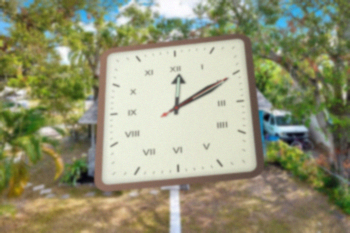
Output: 12h10m10s
